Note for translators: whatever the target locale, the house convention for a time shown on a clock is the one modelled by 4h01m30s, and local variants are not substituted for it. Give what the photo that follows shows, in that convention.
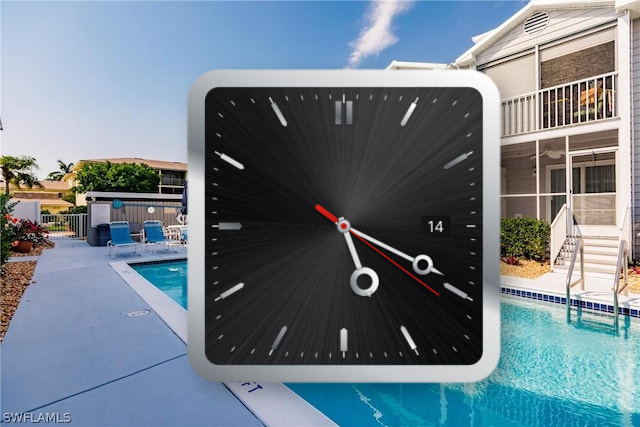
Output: 5h19m21s
